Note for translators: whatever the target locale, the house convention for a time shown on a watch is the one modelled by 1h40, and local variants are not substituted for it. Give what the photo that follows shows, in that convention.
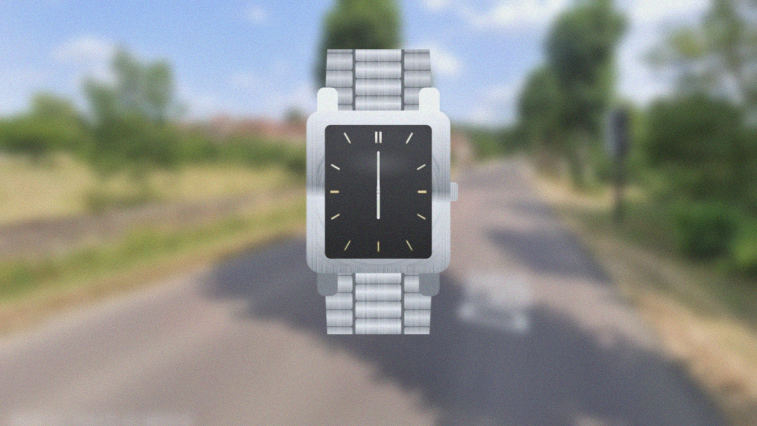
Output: 6h00
